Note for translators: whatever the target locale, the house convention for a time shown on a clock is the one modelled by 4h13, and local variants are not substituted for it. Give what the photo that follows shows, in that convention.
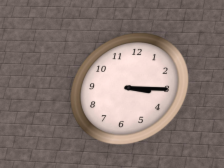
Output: 3h15
